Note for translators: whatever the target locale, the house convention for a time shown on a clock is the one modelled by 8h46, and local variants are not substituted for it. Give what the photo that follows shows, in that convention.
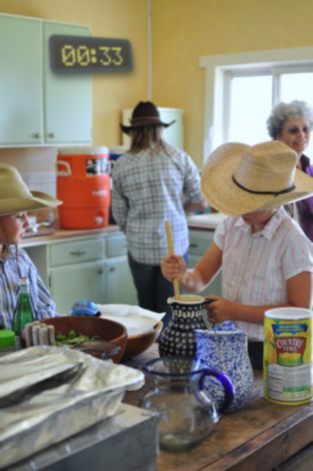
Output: 0h33
